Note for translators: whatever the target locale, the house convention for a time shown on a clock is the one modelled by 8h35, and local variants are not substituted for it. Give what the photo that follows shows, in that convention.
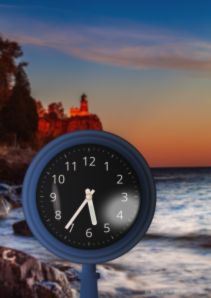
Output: 5h36
